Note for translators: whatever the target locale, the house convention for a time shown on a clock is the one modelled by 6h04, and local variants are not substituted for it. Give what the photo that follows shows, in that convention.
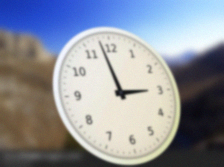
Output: 2h58
